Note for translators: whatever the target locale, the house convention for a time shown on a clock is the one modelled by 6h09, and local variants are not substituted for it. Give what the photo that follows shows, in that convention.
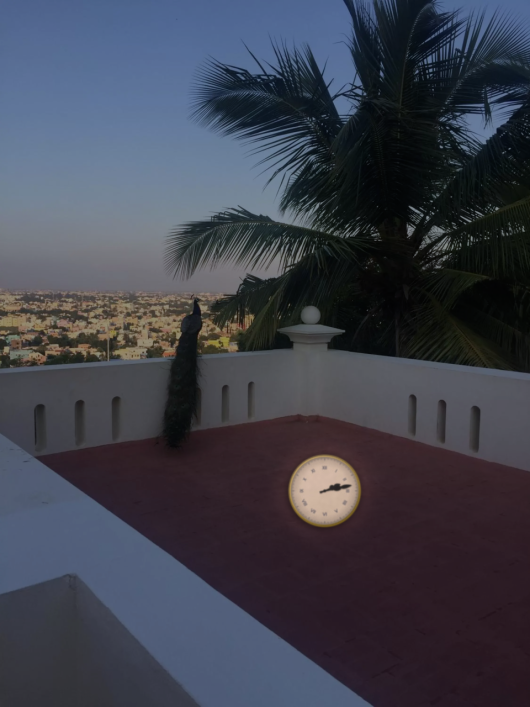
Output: 2h13
